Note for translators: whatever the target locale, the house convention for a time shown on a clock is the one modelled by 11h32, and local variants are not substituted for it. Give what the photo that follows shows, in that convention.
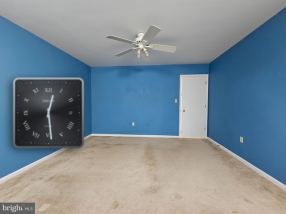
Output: 12h29
